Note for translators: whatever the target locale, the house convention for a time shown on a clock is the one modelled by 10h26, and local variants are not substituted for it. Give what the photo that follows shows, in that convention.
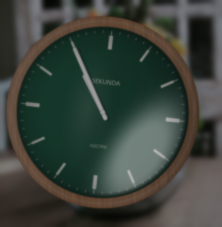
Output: 10h55
